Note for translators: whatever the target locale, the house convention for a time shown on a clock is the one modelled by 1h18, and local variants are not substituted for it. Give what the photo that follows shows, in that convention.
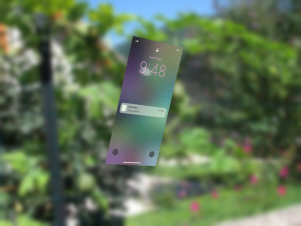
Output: 9h48
